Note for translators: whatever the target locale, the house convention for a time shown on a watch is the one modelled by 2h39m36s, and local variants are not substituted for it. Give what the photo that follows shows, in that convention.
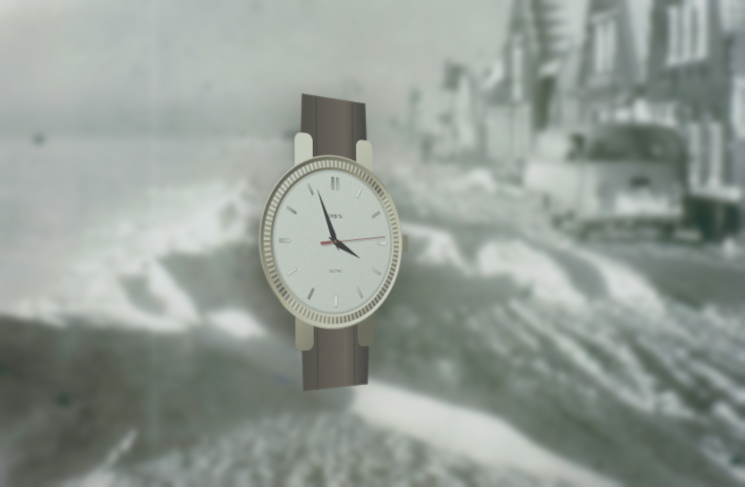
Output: 3h56m14s
